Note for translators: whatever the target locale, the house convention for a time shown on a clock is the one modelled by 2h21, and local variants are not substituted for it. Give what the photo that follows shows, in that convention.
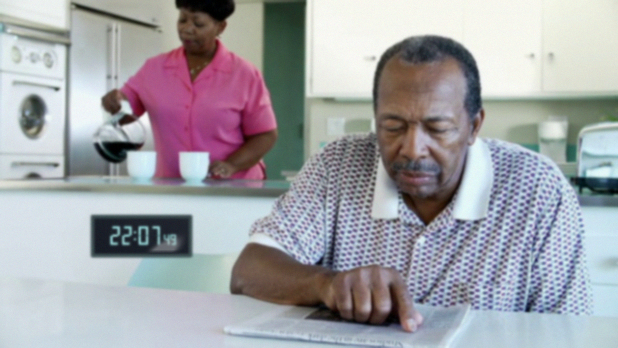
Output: 22h07
